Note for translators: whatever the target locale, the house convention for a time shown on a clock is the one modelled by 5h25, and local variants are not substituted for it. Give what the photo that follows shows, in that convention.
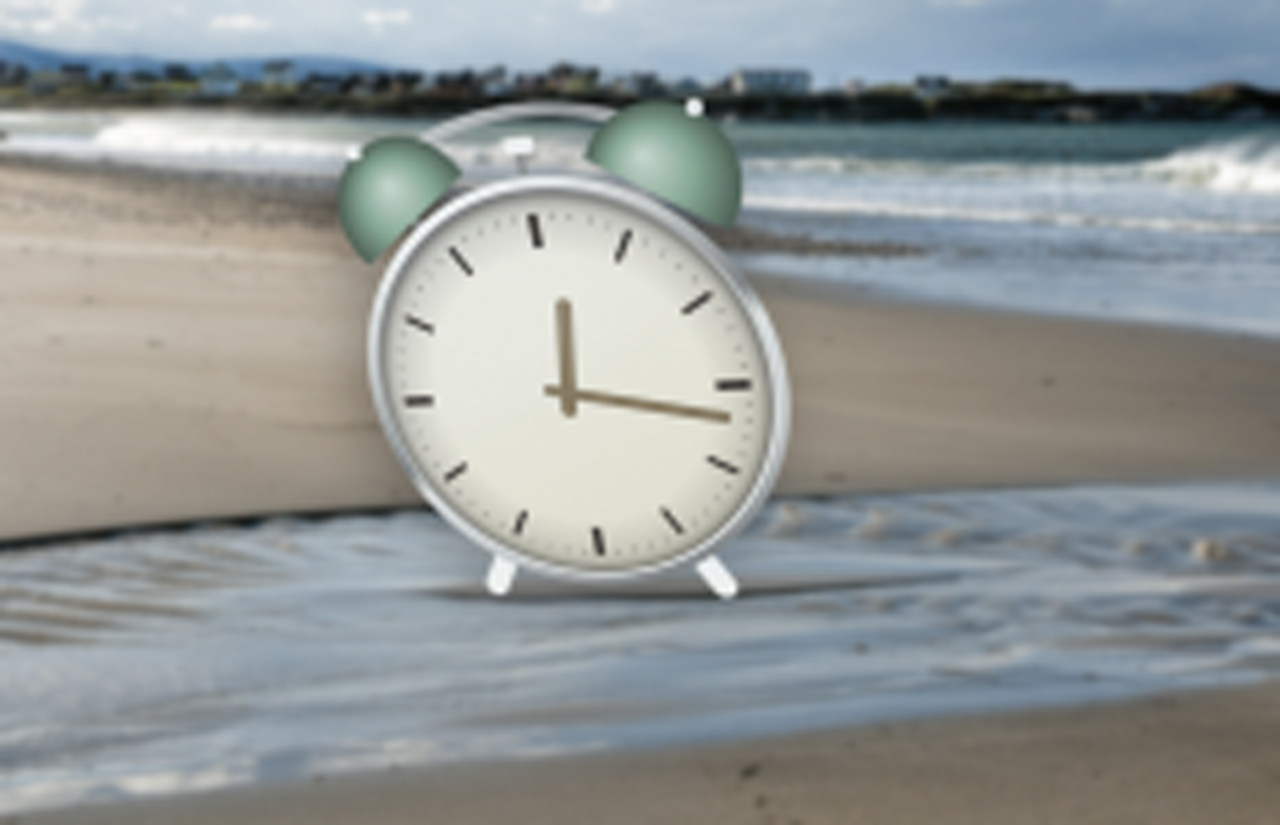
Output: 12h17
